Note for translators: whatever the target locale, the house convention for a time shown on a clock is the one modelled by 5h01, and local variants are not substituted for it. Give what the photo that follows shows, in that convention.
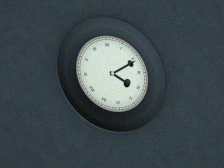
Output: 4h11
